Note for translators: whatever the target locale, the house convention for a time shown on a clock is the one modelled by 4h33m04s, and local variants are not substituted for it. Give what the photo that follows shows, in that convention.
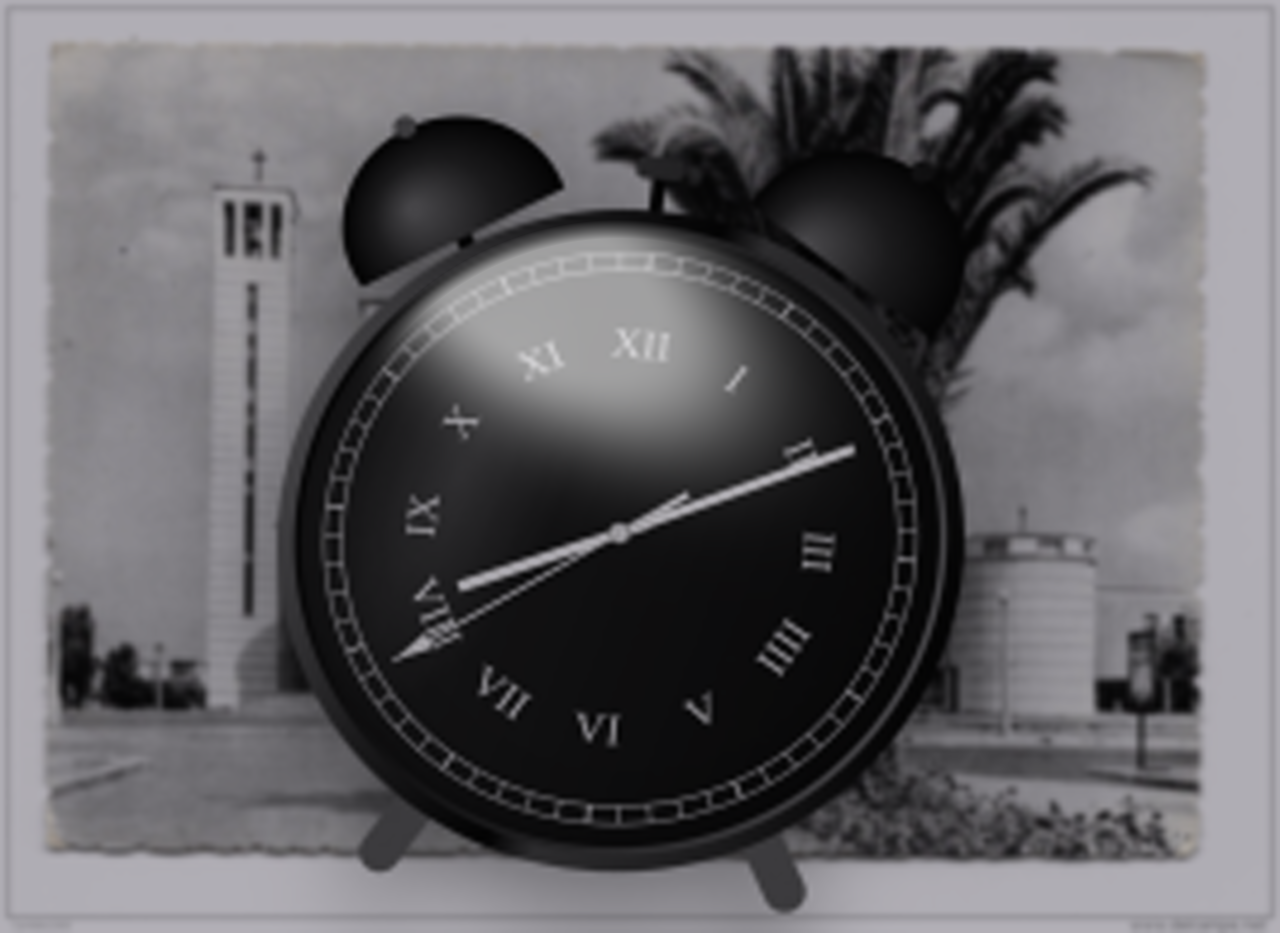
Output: 8h10m39s
